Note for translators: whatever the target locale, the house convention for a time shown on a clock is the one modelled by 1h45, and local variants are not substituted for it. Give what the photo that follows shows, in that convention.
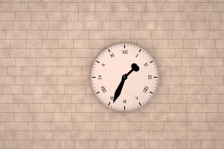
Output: 1h34
